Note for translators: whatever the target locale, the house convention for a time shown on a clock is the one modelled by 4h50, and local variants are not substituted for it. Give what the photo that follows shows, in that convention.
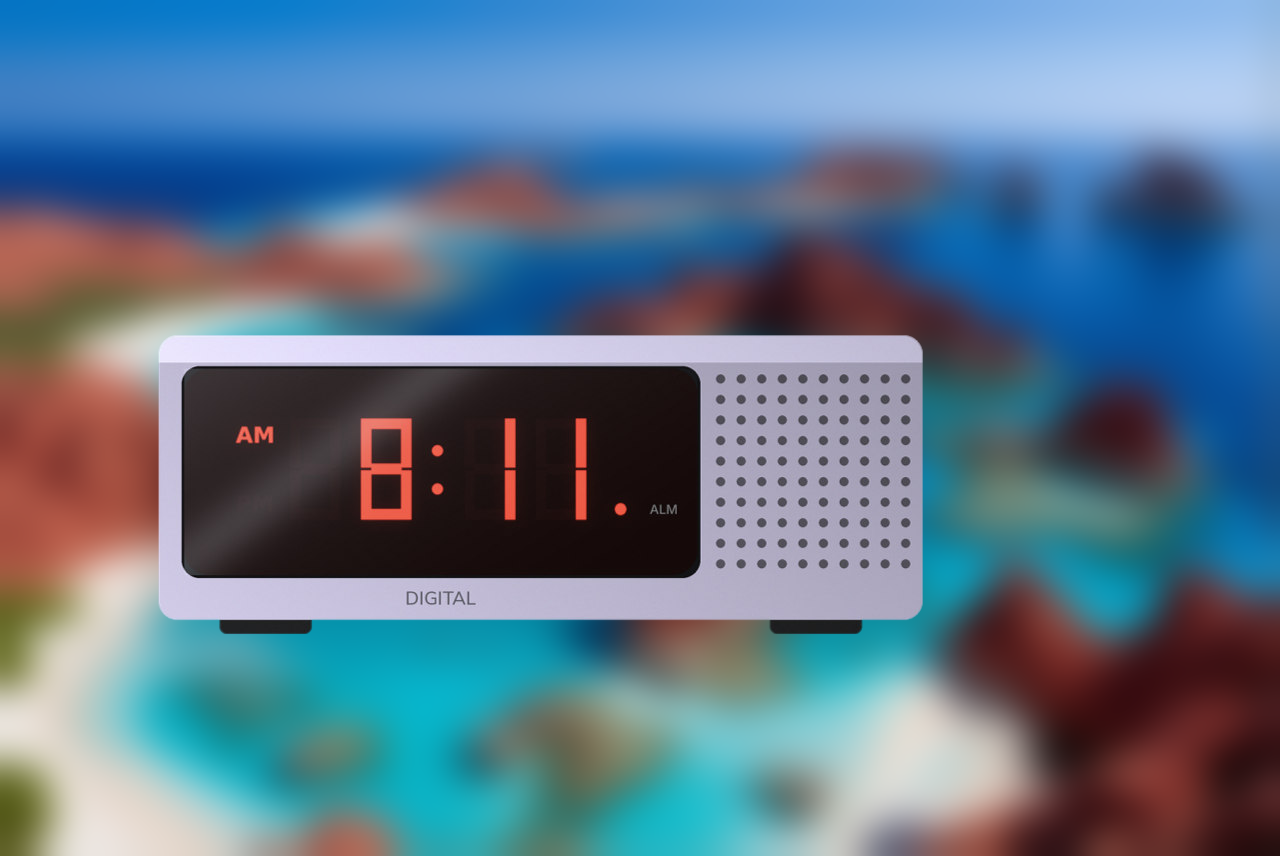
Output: 8h11
